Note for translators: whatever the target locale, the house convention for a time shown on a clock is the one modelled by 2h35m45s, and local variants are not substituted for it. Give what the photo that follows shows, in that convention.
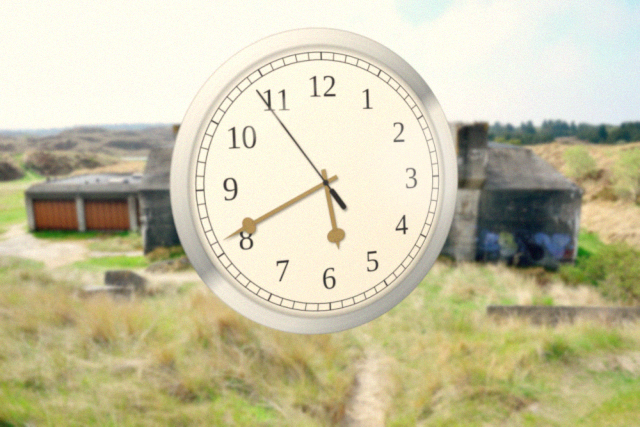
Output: 5h40m54s
